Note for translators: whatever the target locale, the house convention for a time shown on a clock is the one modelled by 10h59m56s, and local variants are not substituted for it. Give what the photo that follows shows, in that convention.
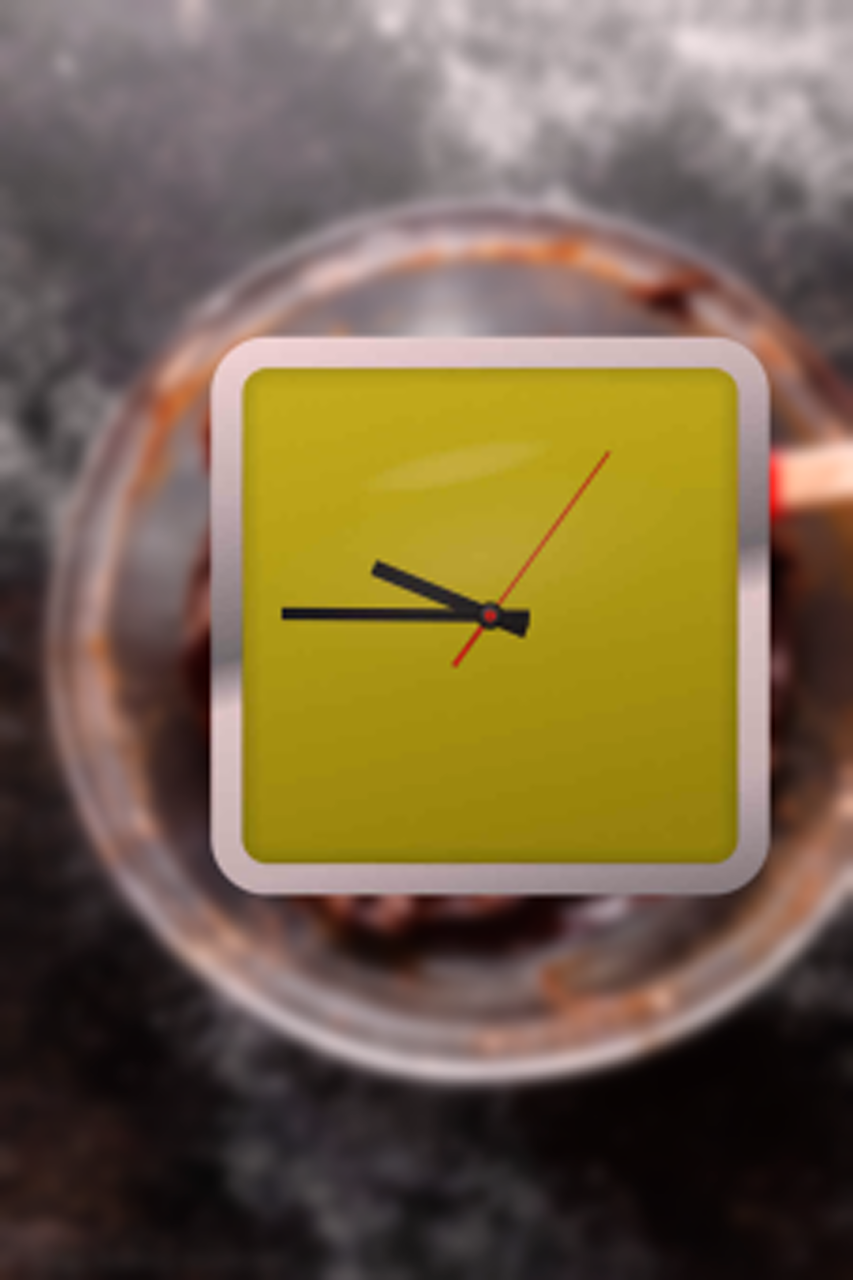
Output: 9h45m06s
